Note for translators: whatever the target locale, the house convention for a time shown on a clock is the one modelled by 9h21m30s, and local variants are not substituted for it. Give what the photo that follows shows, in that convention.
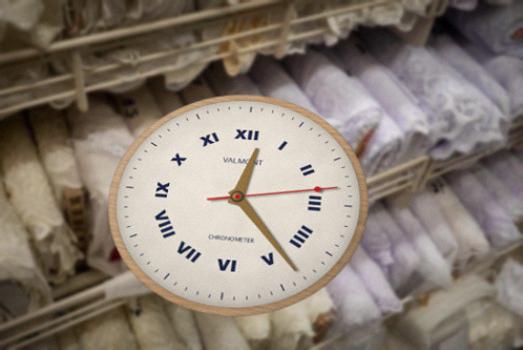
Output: 12h23m13s
